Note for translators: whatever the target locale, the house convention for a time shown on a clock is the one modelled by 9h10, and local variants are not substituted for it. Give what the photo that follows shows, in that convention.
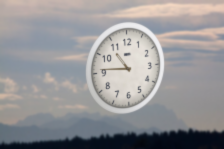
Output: 10h46
